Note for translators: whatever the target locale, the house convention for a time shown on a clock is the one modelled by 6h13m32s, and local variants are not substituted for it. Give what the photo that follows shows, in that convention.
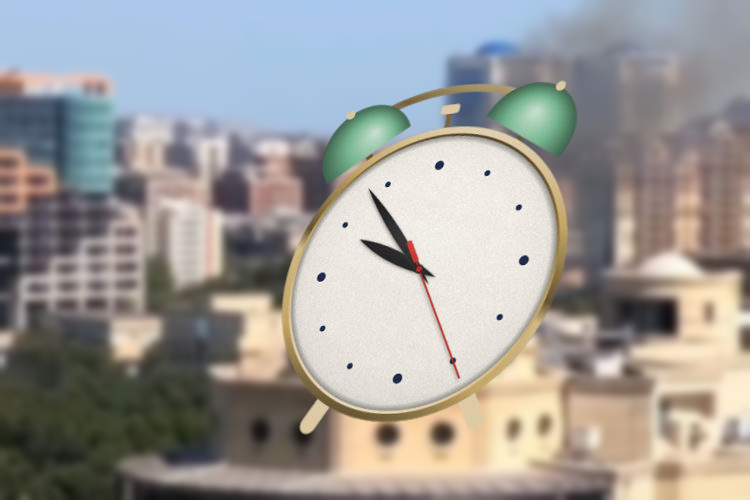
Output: 9h53m25s
